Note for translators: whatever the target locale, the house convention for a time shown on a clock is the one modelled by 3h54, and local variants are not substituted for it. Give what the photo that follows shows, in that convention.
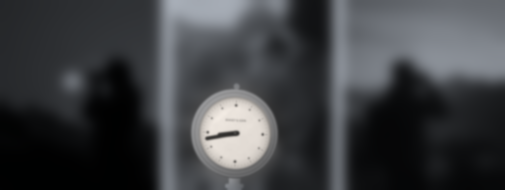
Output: 8h43
